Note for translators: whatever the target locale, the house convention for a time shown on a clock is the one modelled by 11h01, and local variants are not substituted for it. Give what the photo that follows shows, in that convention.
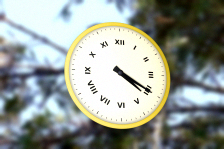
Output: 4h20
